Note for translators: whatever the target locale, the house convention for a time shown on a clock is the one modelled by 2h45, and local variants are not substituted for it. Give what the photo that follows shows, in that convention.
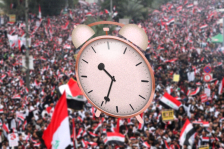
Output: 10h34
